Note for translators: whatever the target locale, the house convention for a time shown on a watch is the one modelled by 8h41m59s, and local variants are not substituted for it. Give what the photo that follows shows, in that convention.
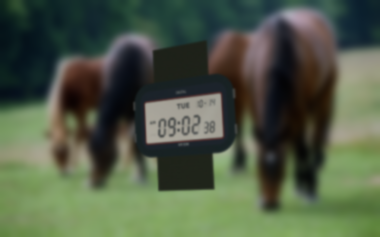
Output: 9h02m38s
